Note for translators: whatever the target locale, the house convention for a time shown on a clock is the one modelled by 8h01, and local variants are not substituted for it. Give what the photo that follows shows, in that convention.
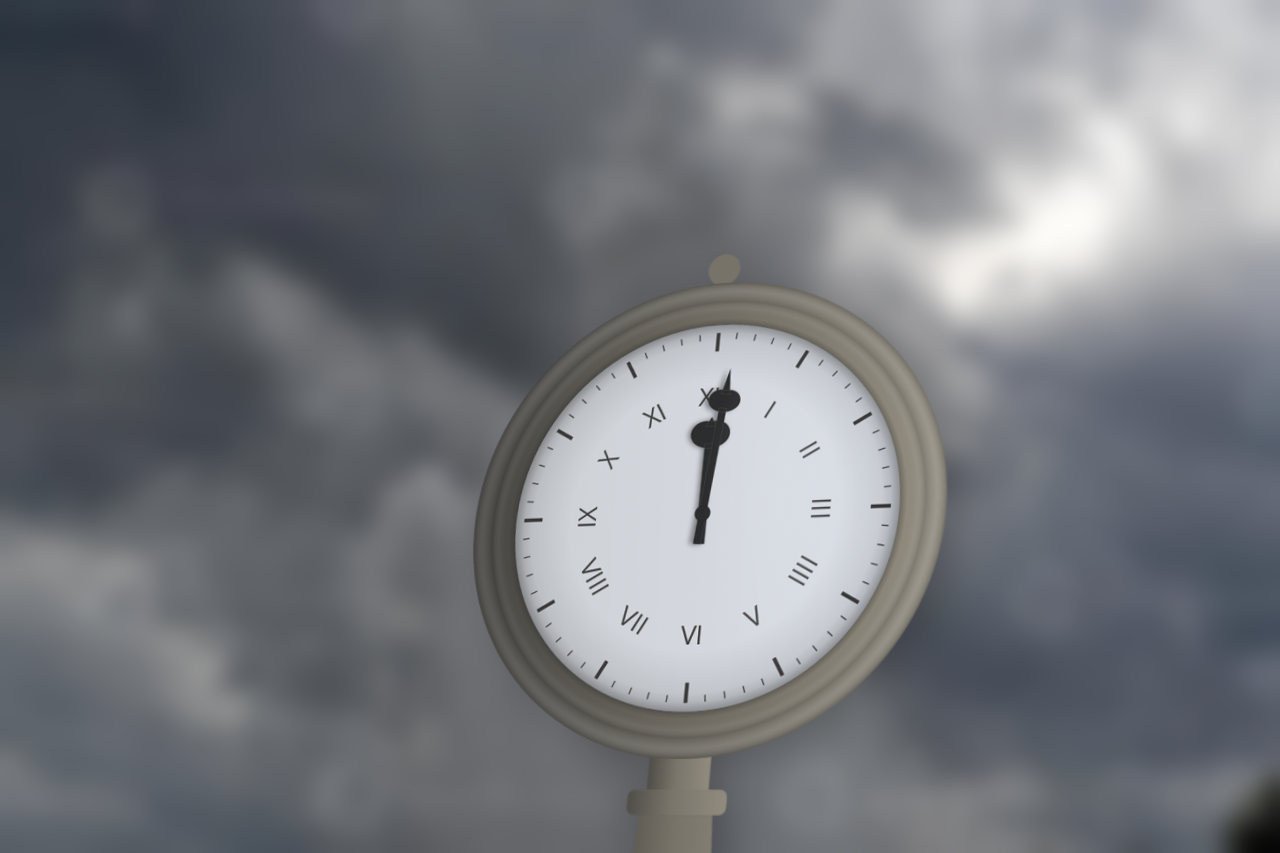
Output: 12h01
